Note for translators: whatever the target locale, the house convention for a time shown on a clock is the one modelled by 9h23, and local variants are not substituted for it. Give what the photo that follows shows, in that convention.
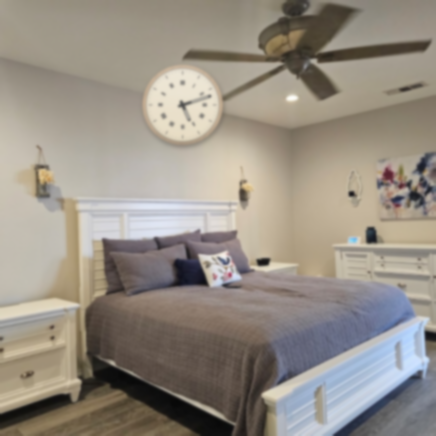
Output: 5h12
